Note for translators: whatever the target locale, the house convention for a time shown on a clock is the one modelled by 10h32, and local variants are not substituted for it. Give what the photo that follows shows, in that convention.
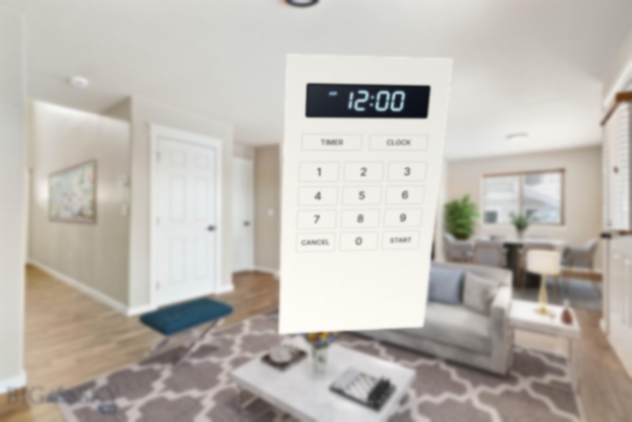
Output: 12h00
